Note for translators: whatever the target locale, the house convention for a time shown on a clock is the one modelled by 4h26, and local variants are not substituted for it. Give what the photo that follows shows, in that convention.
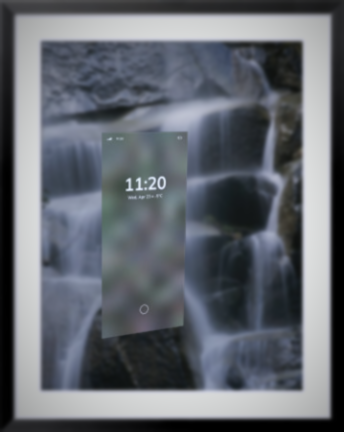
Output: 11h20
